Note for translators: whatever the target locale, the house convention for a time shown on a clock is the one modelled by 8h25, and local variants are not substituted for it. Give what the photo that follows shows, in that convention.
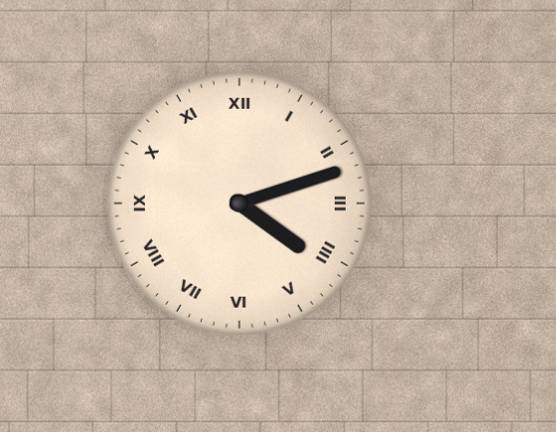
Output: 4h12
